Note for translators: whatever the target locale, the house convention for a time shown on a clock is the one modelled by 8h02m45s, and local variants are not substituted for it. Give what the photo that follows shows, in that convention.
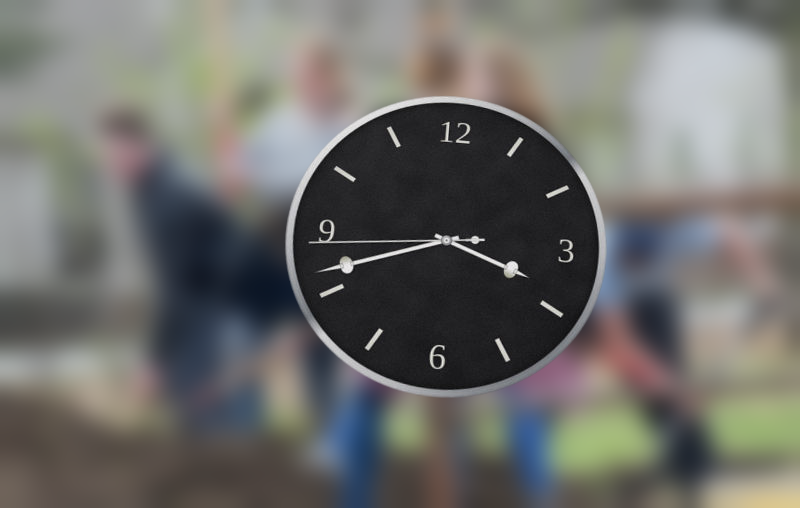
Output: 3h41m44s
